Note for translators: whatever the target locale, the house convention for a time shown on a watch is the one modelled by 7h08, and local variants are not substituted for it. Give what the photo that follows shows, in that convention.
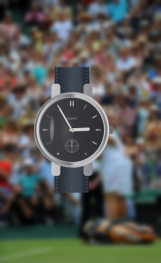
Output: 2h55
